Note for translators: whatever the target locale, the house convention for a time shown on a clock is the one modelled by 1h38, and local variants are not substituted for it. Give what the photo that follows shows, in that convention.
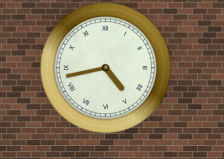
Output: 4h43
